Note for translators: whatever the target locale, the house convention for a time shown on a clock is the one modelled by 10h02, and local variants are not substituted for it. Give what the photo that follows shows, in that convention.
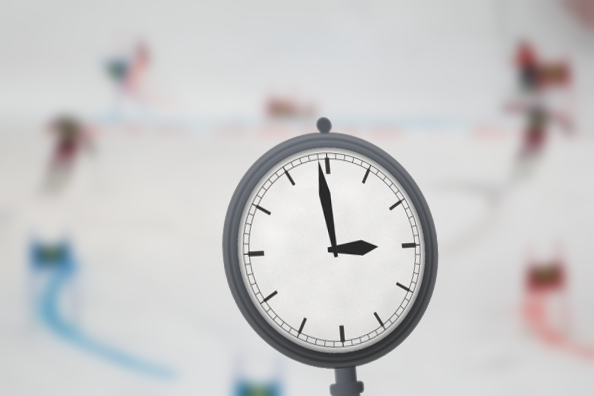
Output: 2h59
